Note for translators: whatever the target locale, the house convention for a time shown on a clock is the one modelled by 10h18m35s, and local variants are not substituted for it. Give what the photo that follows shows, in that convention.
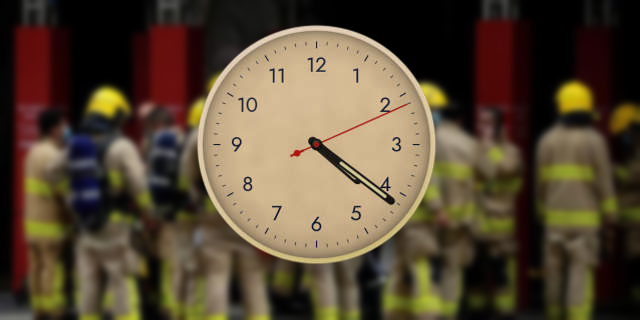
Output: 4h21m11s
